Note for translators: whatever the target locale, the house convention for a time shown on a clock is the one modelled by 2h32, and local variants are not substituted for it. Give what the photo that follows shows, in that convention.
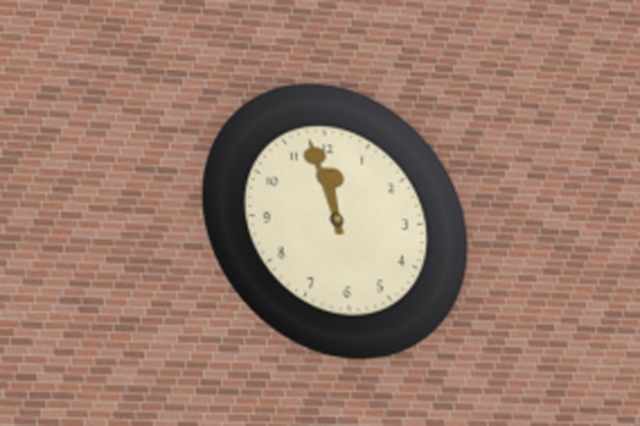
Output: 11h58
